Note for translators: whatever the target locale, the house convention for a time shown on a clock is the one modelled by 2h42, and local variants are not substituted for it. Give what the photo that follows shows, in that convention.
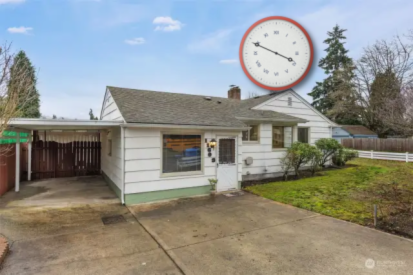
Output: 3h49
